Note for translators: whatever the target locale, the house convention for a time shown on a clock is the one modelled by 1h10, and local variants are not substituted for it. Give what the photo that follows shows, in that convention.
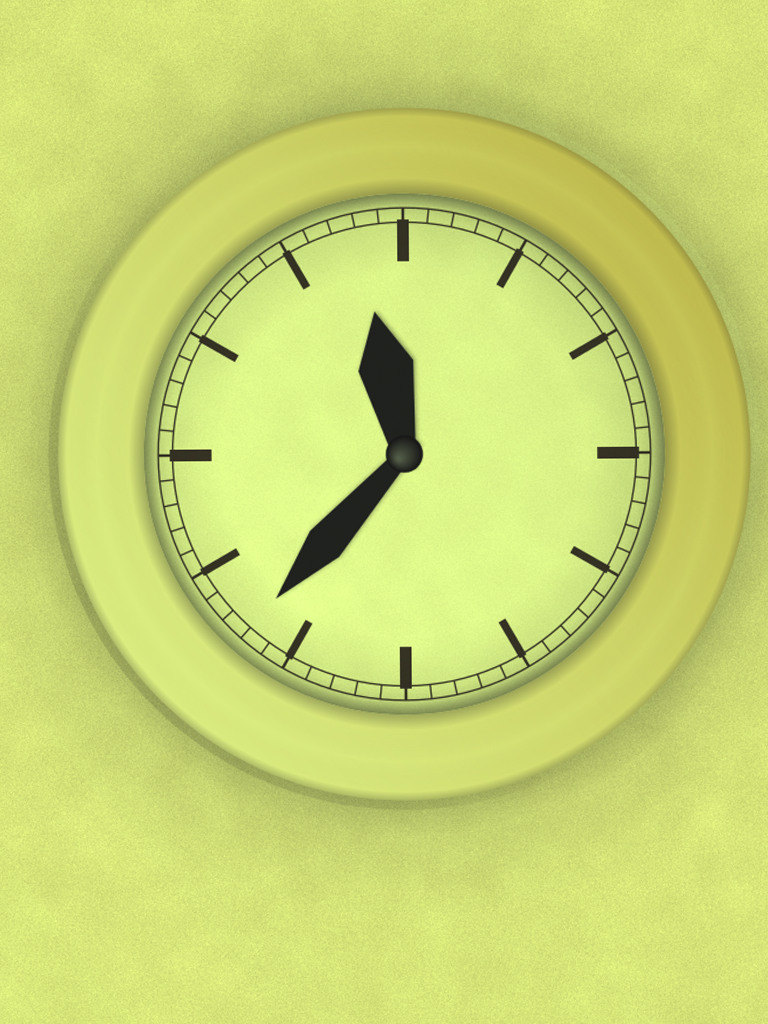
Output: 11h37
